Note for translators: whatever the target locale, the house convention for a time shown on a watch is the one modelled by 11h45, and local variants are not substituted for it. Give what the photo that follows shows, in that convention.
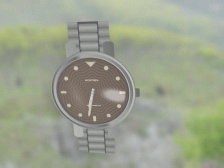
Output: 6h32
